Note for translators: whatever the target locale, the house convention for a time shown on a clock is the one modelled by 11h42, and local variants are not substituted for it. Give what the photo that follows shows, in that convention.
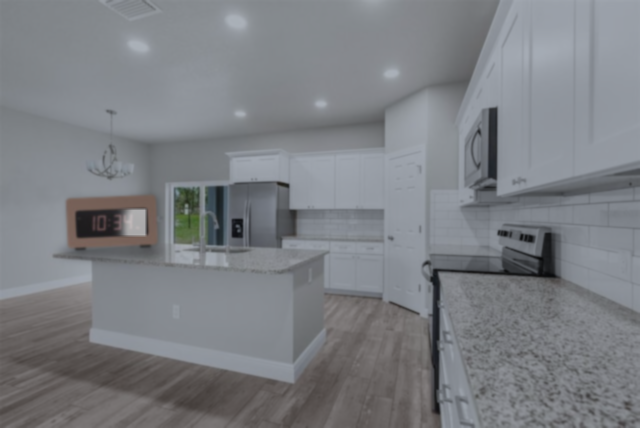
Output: 10h34
